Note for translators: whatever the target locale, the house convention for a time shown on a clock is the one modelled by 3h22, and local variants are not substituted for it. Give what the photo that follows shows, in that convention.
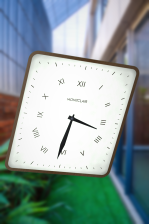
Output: 3h31
